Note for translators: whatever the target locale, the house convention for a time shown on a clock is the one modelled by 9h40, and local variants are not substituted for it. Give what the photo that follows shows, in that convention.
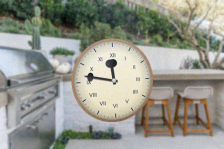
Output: 11h47
